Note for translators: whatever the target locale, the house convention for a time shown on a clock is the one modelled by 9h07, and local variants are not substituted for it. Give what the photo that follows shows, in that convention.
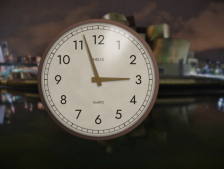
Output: 2h57
